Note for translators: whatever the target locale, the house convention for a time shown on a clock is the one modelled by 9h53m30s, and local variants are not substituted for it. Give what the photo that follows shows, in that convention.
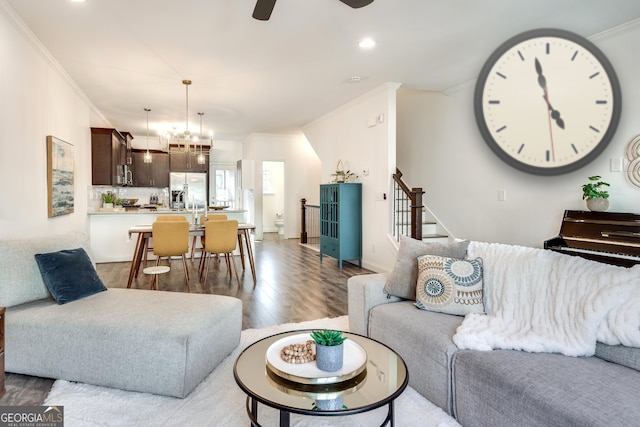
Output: 4h57m29s
